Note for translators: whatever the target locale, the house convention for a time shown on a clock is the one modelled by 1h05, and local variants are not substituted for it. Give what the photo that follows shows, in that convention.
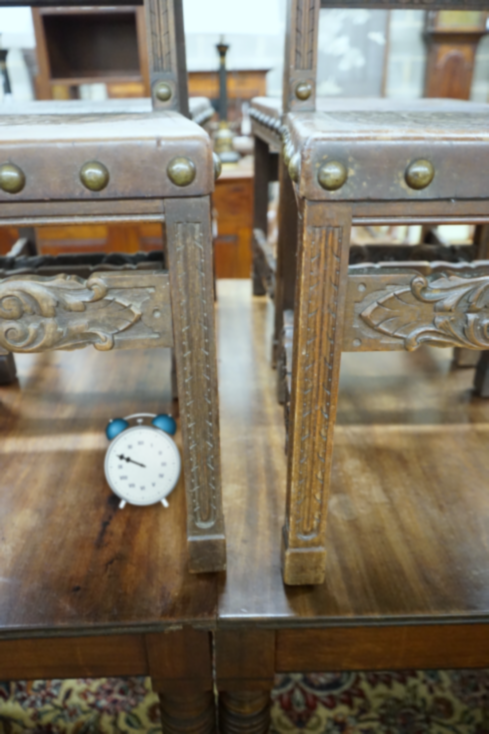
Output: 9h49
